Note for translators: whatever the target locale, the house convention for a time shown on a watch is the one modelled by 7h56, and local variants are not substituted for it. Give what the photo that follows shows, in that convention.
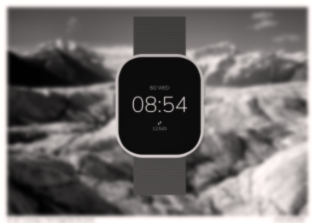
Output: 8h54
